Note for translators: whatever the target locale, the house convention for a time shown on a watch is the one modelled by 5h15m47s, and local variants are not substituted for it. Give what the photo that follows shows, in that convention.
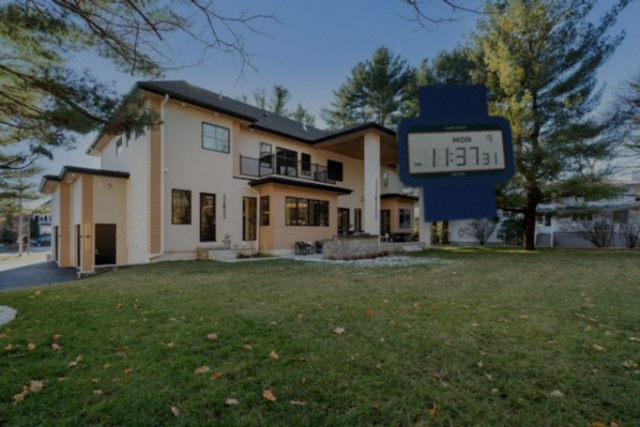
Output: 11h37m31s
